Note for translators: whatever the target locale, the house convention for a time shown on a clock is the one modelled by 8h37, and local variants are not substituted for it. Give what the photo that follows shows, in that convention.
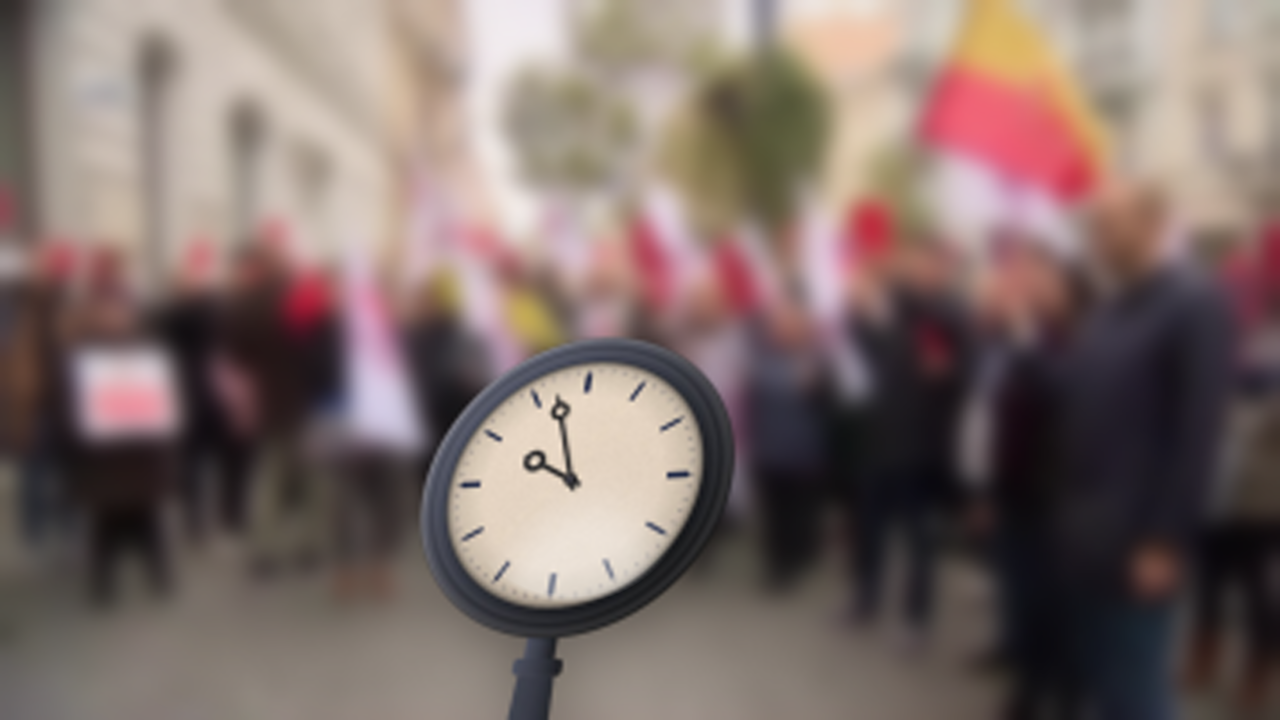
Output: 9h57
